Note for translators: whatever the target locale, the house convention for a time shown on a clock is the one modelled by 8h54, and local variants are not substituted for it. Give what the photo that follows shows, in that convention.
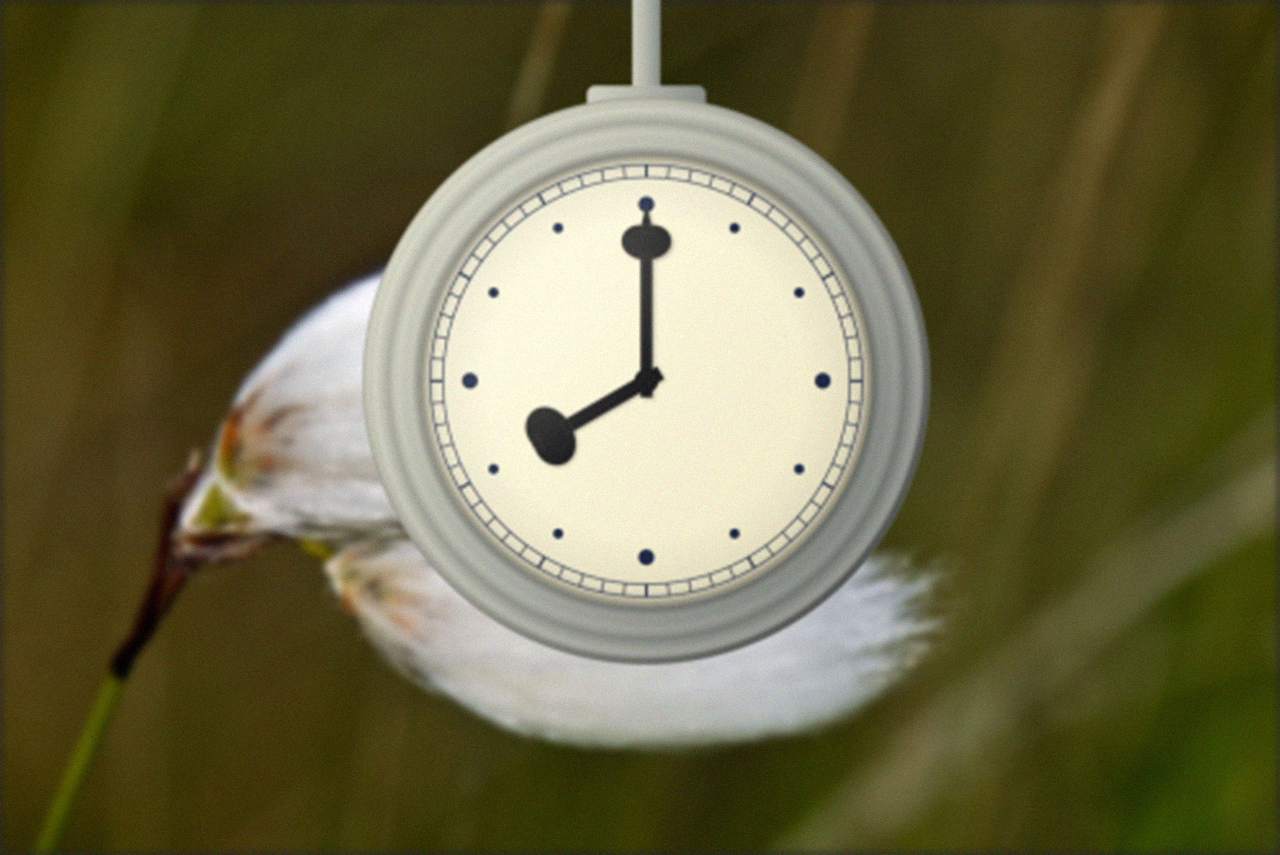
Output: 8h00
